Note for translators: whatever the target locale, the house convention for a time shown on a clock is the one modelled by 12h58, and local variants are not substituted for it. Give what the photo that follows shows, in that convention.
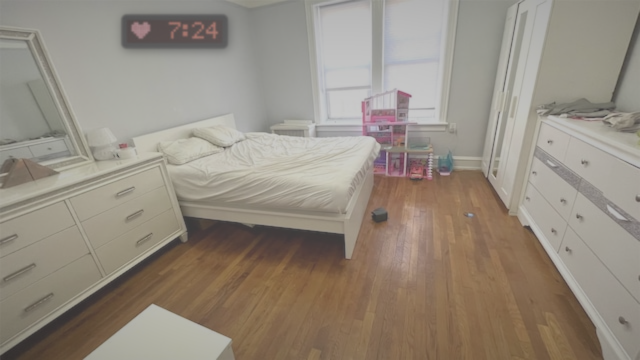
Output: 7h24
